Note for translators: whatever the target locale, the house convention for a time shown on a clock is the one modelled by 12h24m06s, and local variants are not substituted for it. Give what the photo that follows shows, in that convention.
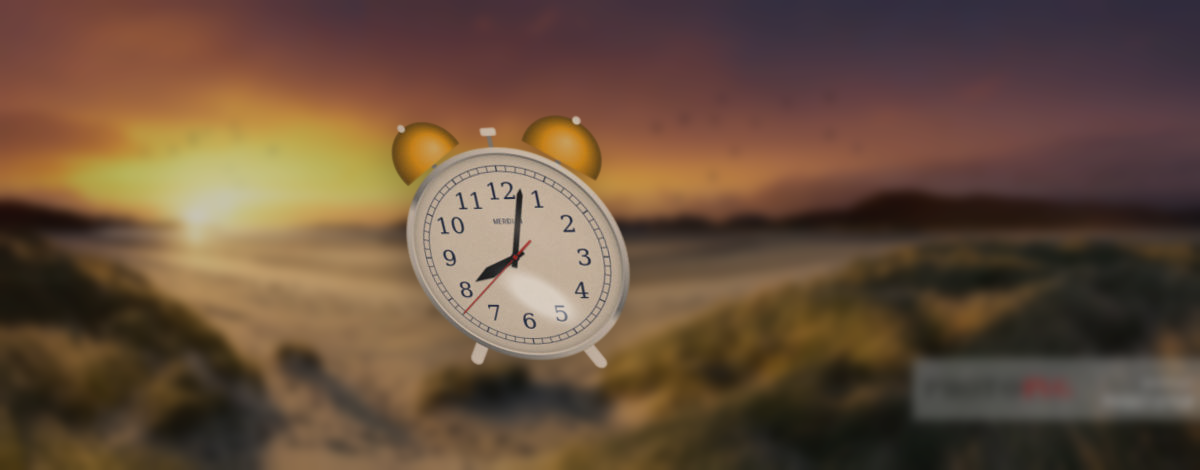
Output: 8h02m38s
